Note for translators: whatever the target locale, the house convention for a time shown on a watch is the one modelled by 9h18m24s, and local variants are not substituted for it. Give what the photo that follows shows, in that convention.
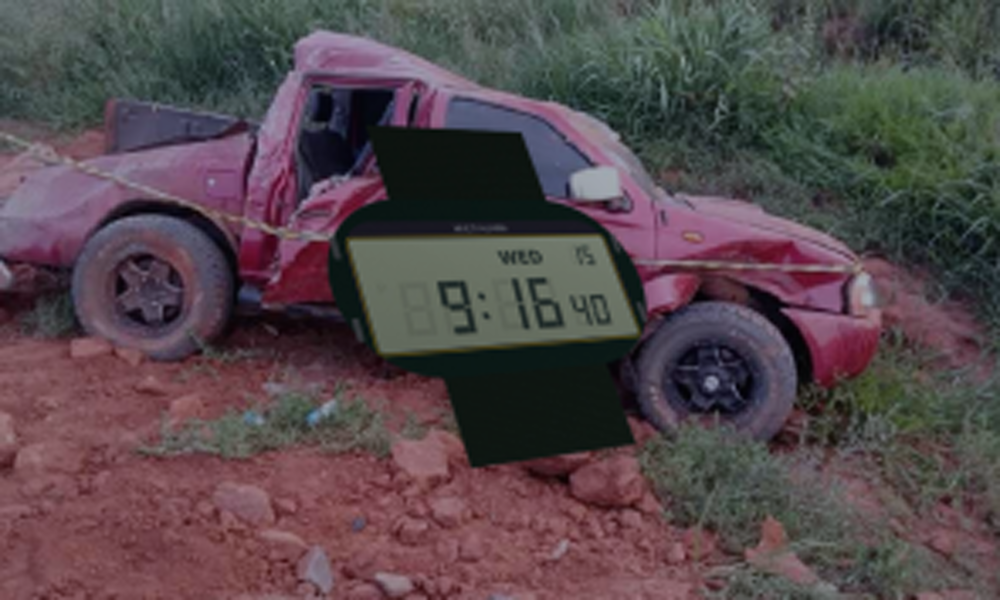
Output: 9h16m40s
